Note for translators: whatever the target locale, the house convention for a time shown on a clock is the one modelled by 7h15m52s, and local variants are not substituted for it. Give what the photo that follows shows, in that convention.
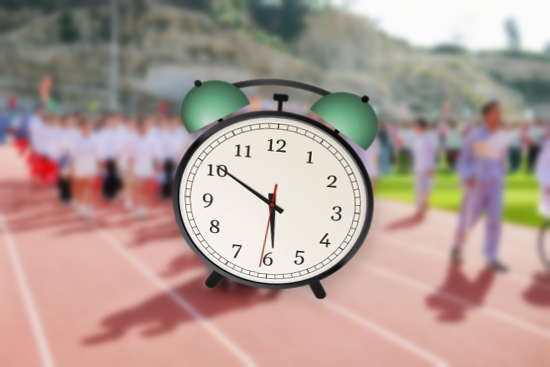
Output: 5h50m31s
